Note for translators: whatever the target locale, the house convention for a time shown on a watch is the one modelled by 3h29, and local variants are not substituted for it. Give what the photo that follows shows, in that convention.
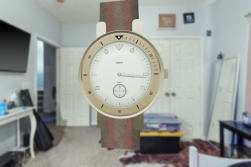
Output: 3h16
